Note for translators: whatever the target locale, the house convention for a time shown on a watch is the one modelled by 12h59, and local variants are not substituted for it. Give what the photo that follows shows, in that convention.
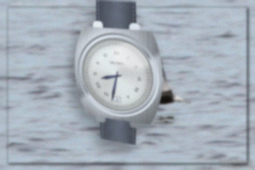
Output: 8h32
